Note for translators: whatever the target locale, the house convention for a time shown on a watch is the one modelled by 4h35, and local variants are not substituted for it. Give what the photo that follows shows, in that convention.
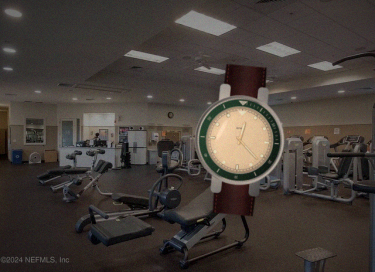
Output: 12h22
